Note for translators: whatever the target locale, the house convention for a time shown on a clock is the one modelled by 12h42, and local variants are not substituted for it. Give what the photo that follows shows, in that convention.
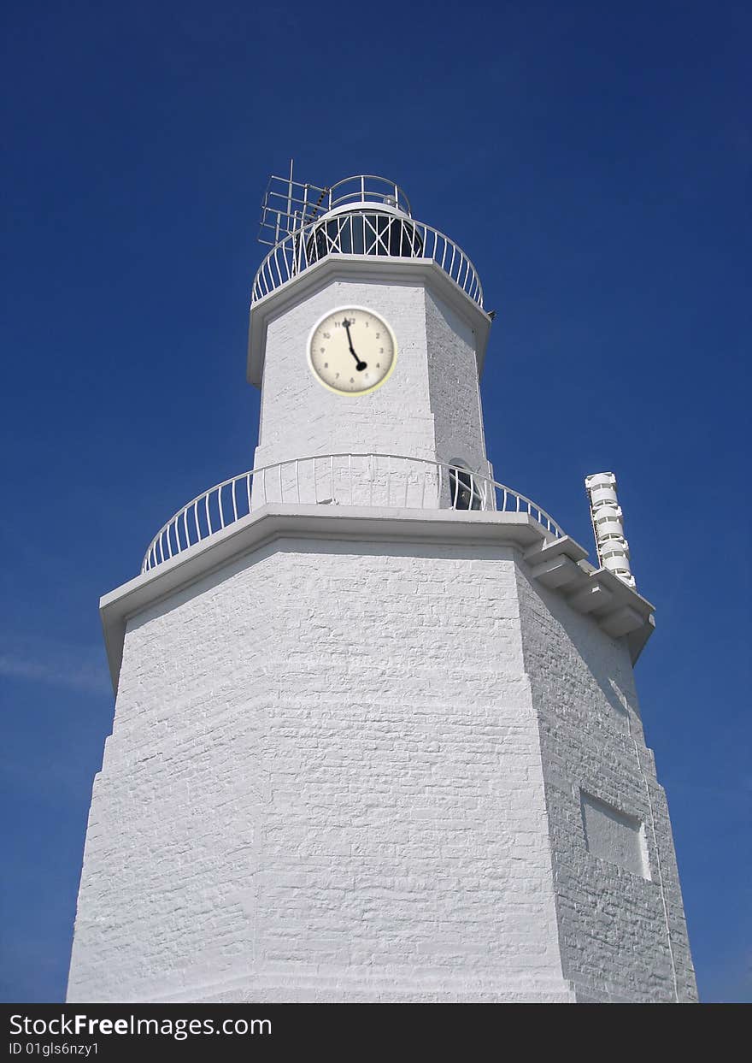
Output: 4h58
